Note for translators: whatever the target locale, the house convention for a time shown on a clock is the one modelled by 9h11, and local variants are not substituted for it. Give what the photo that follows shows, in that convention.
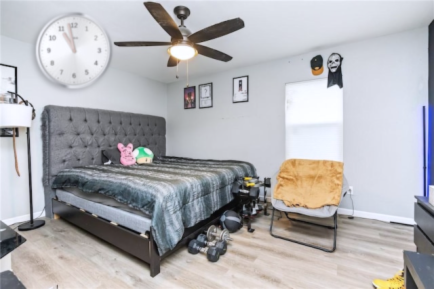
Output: 10h58
